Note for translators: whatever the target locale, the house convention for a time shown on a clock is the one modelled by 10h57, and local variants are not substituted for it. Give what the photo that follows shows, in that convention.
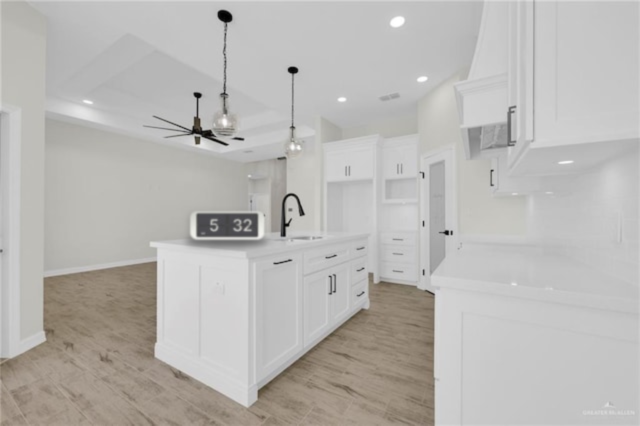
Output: 5h32
